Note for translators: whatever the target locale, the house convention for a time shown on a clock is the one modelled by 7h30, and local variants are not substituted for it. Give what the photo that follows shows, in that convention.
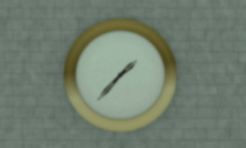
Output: 1h37
